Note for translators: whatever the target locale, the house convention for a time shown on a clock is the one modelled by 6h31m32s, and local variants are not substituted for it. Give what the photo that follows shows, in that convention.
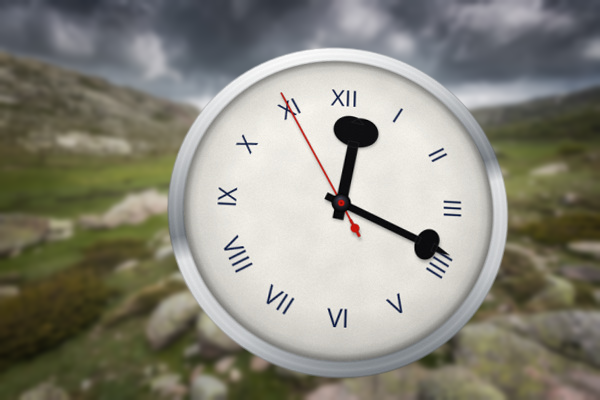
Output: 12h18m55s
